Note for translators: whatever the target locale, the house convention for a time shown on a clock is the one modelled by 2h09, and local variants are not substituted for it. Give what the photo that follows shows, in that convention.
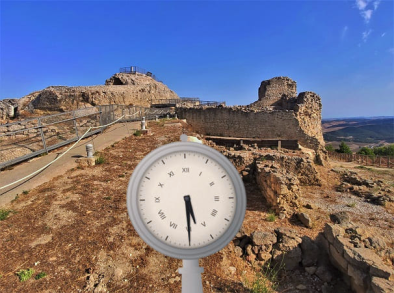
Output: 5h30
